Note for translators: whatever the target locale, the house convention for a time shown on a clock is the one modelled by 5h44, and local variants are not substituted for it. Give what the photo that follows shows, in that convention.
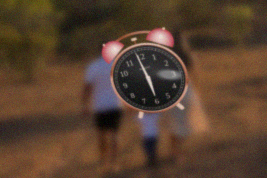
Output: 5h59
